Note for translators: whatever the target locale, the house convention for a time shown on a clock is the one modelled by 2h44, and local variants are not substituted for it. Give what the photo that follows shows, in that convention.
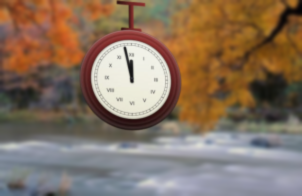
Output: 11h58
